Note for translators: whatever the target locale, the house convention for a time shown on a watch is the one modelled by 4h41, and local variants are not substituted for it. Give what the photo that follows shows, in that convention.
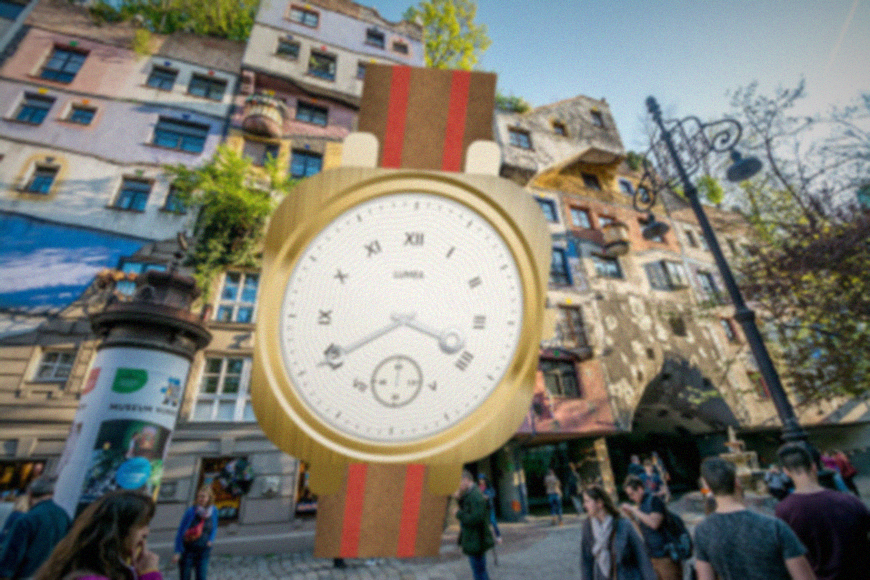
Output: 3h40
